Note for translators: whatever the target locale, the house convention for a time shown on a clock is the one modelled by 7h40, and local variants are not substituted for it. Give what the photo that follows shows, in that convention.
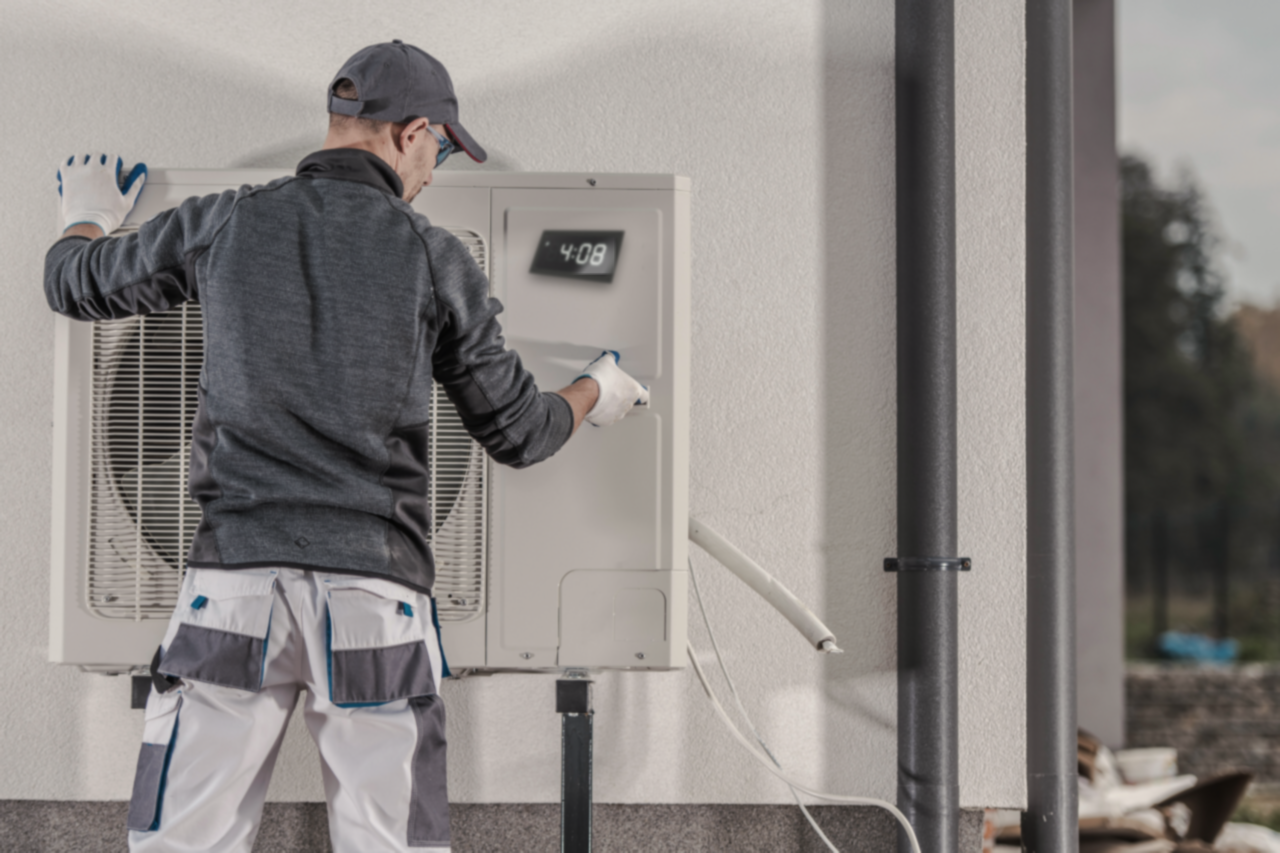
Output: 4h08
